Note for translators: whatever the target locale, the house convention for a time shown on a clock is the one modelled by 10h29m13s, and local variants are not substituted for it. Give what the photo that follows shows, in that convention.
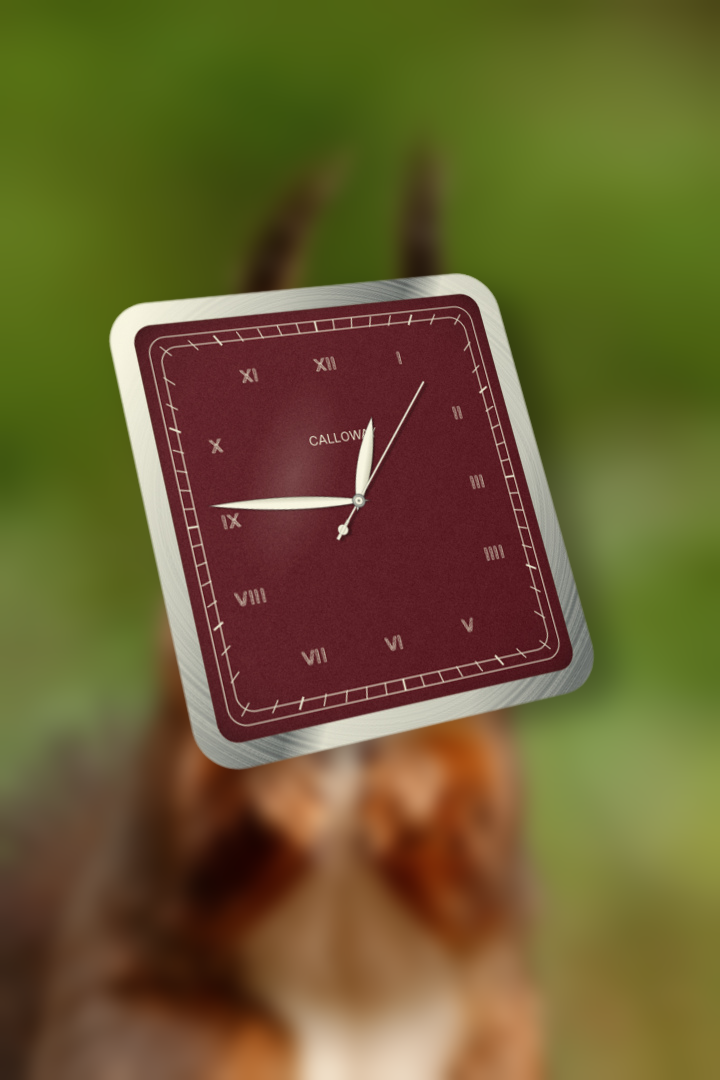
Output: 12h46m07s
